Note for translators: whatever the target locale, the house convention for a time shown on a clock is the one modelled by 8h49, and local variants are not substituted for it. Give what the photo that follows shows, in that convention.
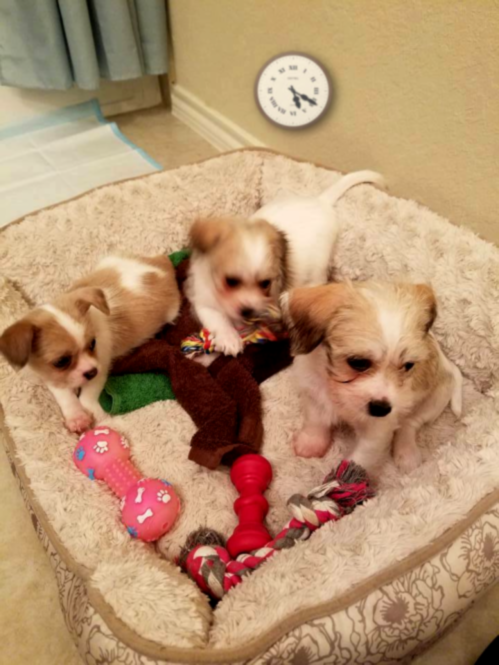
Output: 5h20
